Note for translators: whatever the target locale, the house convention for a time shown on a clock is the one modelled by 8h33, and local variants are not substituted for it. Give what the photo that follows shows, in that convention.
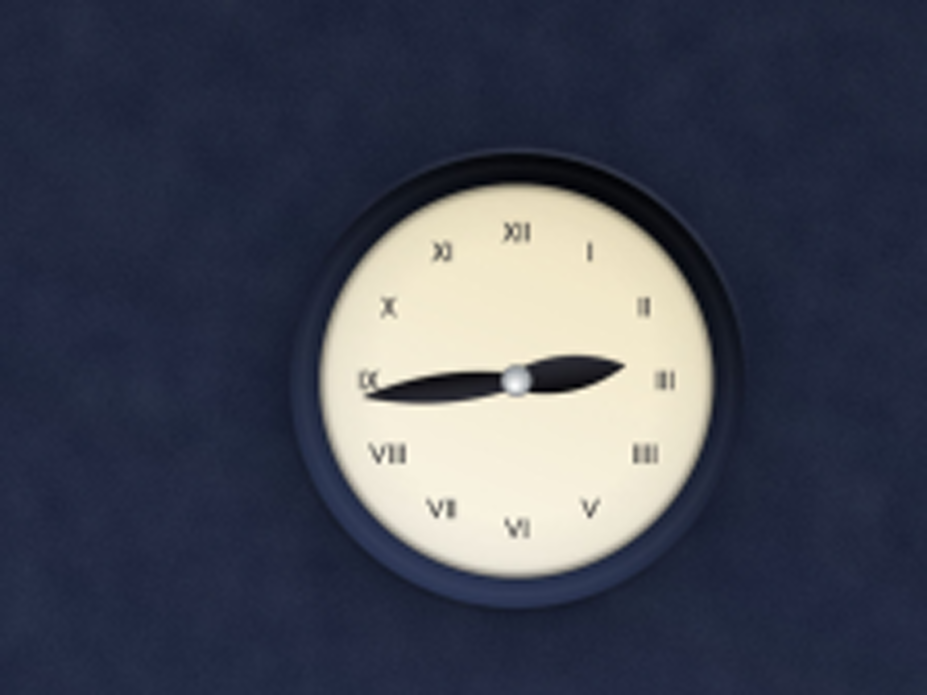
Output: 2h44
